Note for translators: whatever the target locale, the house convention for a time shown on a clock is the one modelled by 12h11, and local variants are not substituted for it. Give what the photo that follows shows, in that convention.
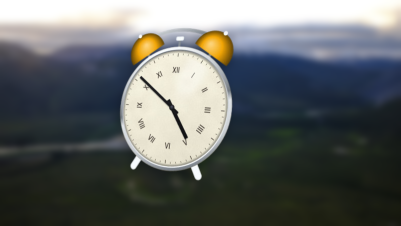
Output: 4h51
